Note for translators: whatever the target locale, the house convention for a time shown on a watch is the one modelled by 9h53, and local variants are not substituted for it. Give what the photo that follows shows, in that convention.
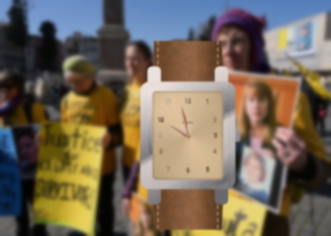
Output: 9h58
